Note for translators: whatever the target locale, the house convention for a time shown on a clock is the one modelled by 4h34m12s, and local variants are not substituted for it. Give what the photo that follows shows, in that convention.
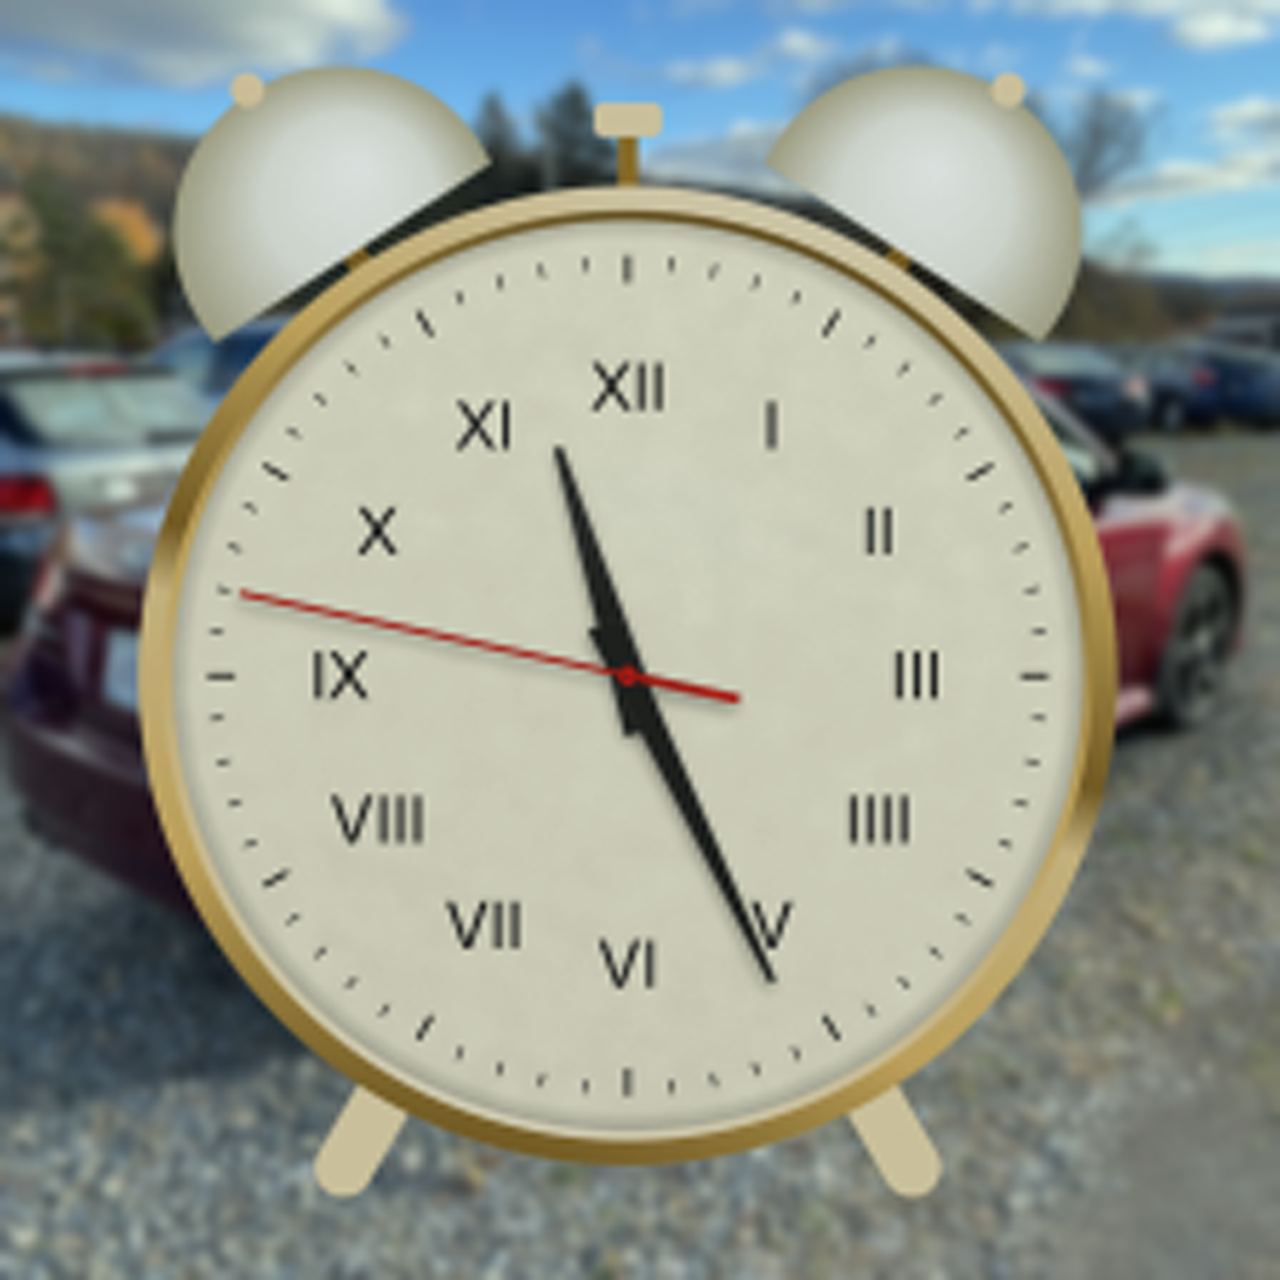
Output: 11h25m47s
